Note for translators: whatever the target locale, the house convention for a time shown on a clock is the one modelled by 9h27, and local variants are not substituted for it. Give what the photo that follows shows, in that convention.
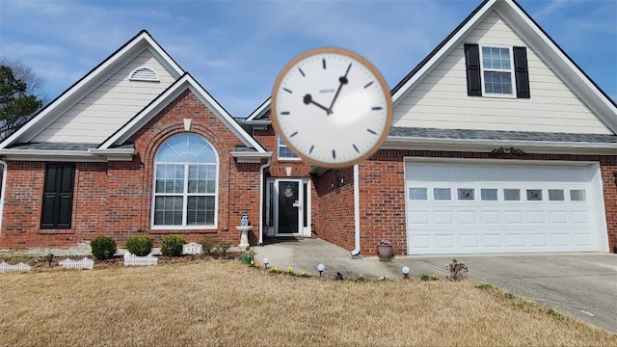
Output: 10h05
